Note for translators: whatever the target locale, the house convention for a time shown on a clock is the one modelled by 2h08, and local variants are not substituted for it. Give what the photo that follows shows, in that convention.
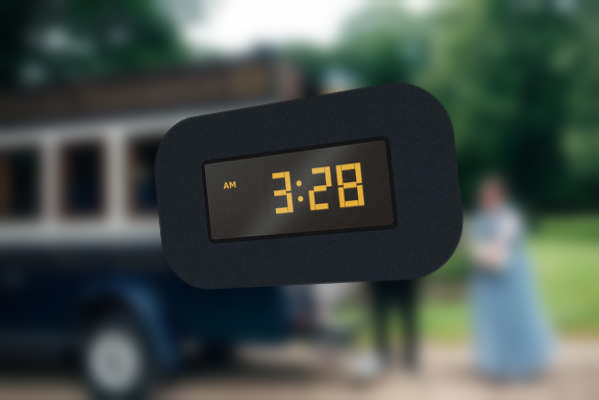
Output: 3h28
